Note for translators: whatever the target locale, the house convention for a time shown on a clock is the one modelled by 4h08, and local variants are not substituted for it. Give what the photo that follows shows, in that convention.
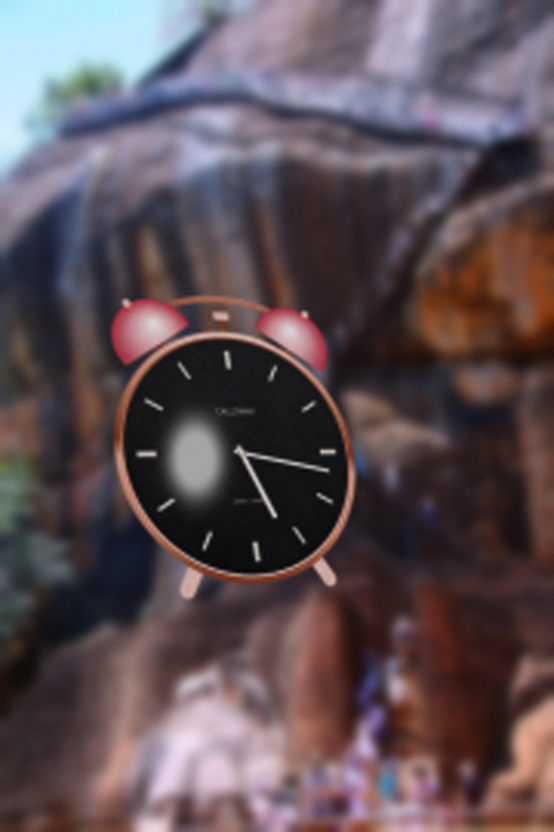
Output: 5h17
